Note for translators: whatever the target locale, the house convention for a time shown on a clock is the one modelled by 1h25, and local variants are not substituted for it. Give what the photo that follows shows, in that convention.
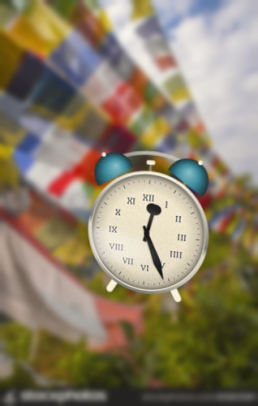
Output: 12h26
